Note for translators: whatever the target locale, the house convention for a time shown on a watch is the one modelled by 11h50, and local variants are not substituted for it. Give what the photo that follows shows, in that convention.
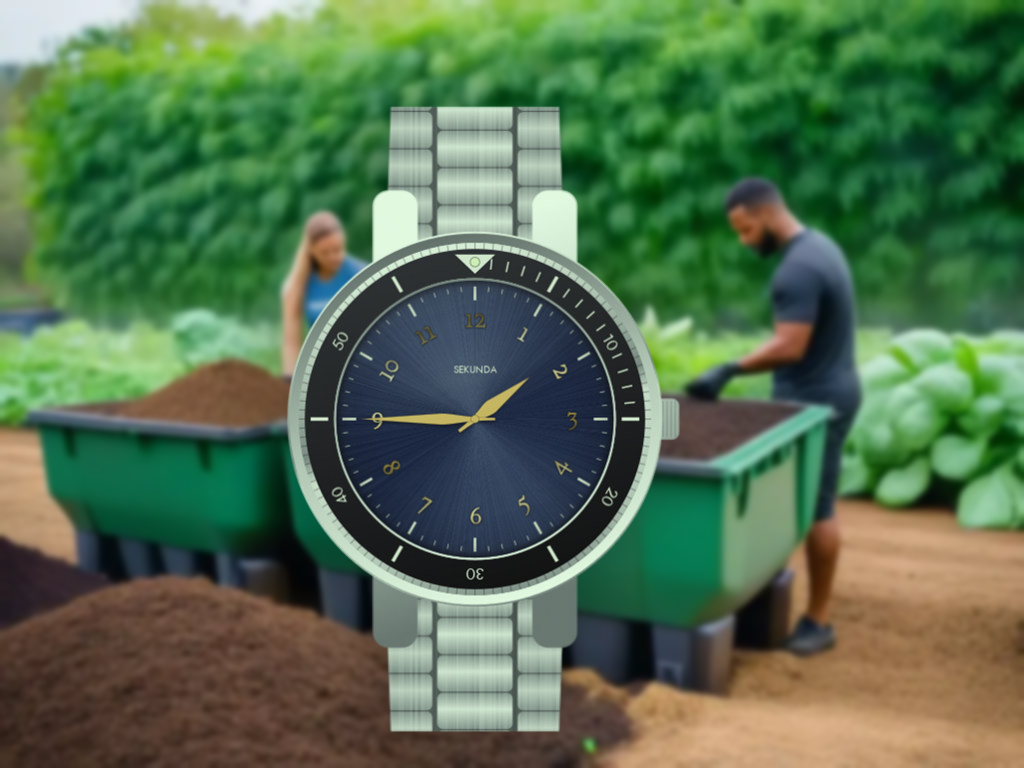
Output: 1h45
